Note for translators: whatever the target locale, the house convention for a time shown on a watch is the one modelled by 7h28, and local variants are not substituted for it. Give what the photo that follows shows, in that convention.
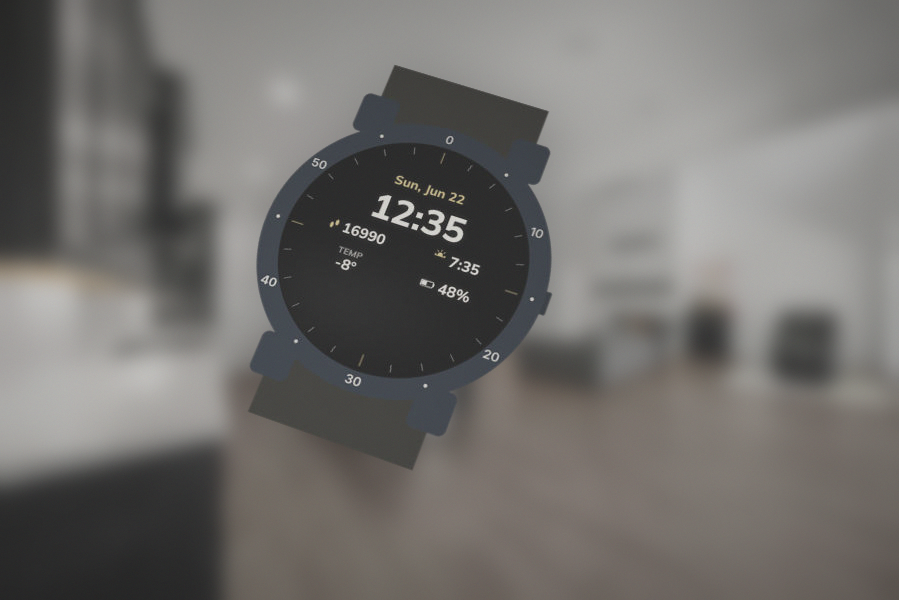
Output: 12h35
